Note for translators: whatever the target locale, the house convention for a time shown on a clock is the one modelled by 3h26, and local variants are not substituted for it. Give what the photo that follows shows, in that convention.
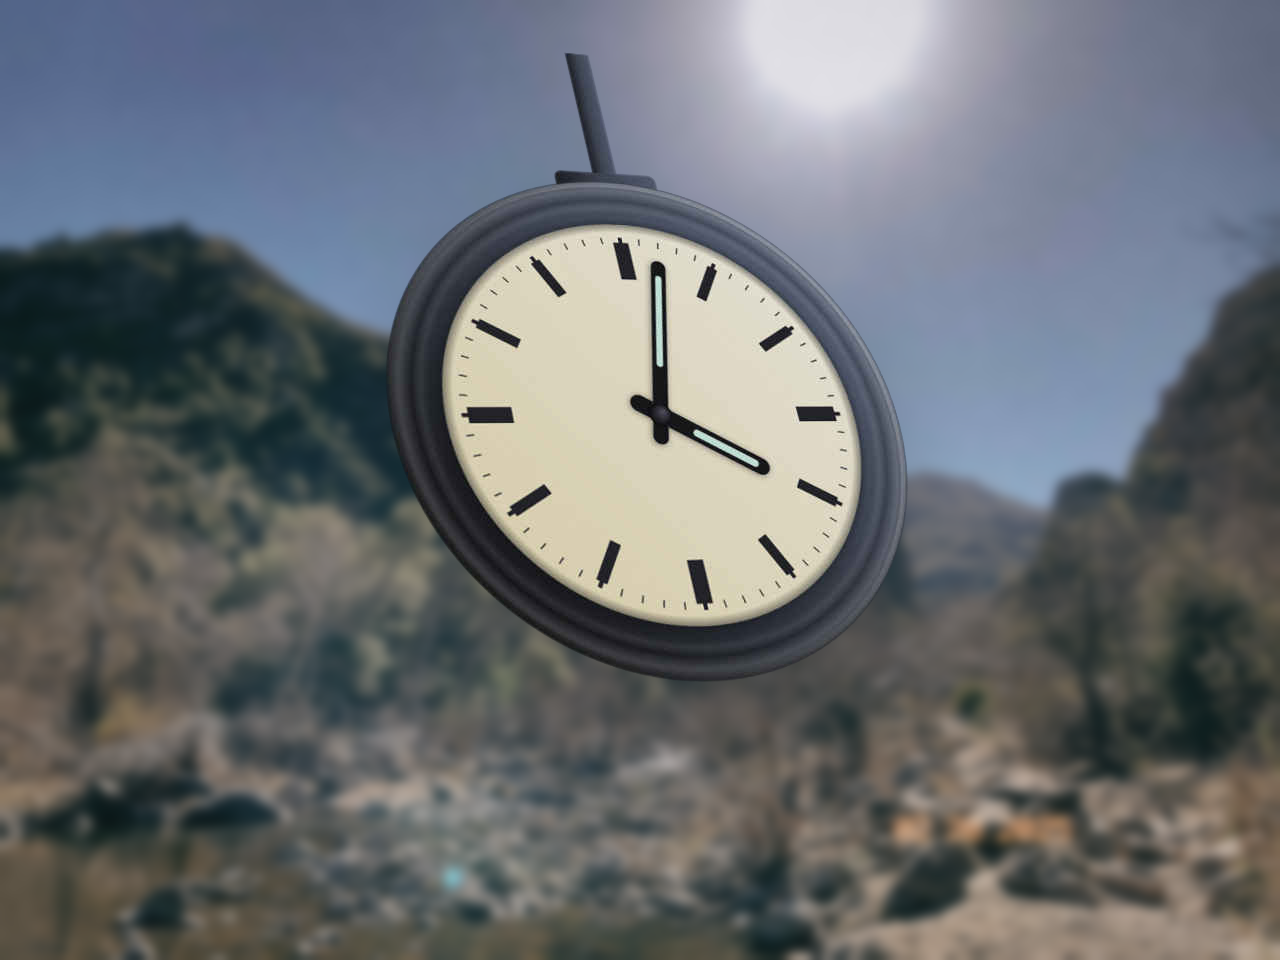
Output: 4h02
